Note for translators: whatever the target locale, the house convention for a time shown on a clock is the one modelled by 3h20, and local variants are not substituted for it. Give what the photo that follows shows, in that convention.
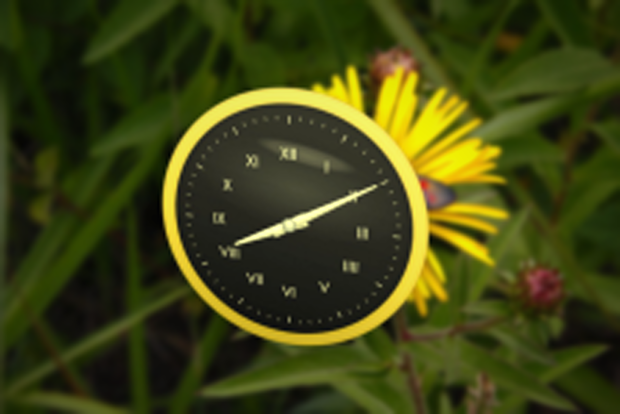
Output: 8h10
